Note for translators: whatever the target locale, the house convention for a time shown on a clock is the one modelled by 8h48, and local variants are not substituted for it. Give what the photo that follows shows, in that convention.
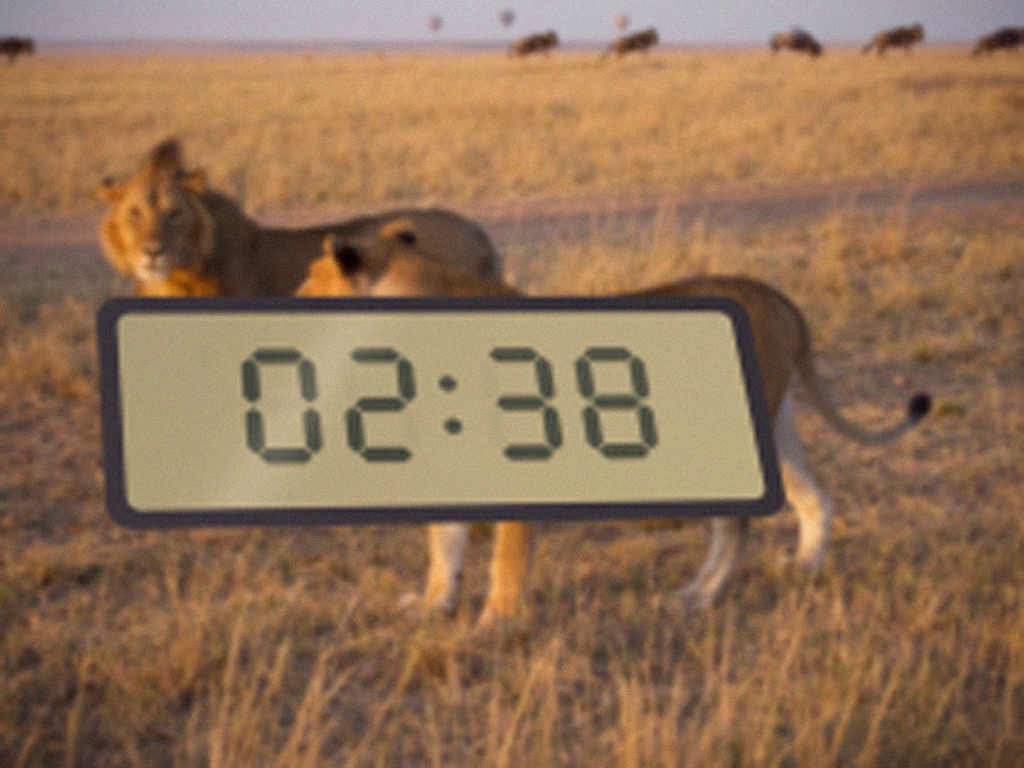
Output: 2h38
